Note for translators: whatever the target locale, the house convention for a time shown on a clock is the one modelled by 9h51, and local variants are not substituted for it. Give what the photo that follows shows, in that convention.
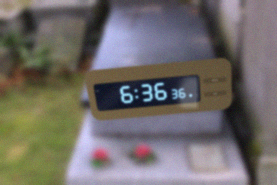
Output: 6h36
